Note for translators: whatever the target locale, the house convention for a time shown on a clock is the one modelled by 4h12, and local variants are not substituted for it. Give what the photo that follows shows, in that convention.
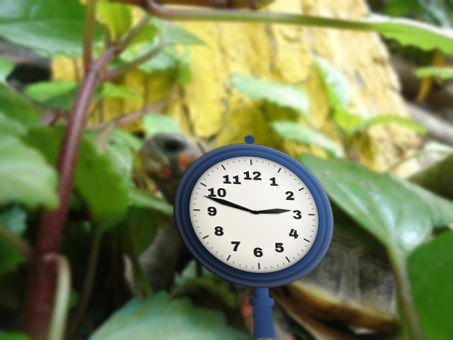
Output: 2h48
